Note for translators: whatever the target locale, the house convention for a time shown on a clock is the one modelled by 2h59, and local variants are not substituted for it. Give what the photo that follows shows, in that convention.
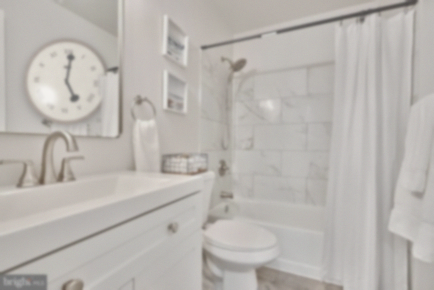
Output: 5h01
